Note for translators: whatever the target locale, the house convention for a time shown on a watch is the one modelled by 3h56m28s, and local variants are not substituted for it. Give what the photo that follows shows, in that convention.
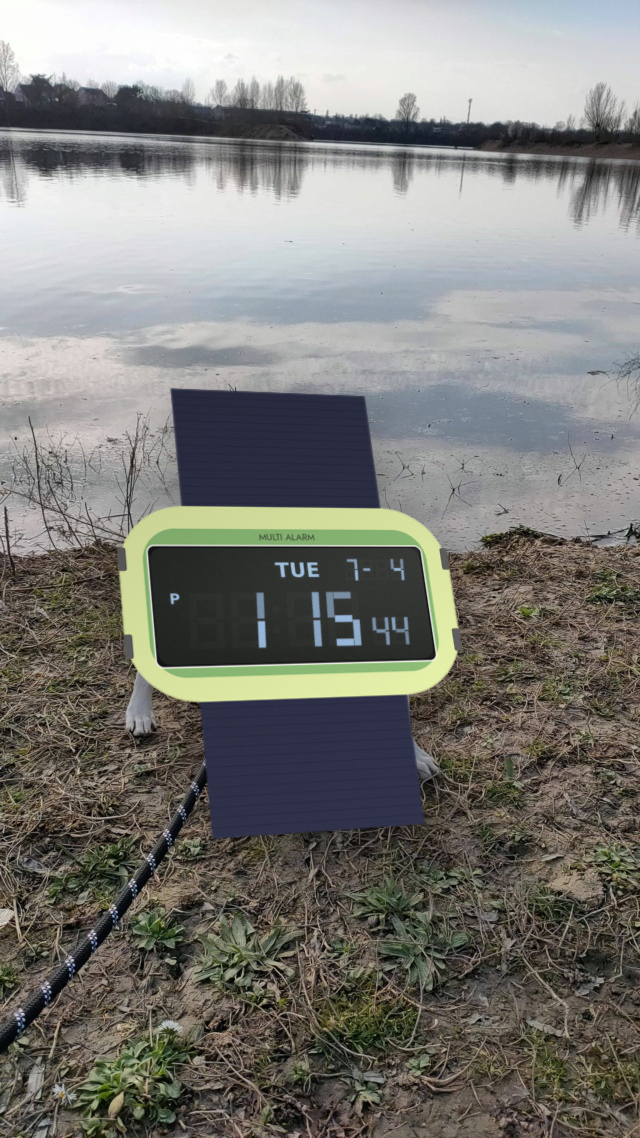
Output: 1h15m44s
